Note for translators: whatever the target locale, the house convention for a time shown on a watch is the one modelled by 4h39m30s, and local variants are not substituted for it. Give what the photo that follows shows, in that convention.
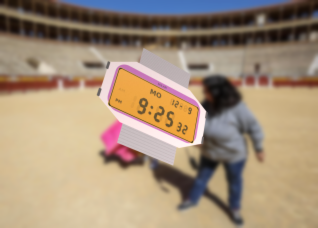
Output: 9h25m32s
